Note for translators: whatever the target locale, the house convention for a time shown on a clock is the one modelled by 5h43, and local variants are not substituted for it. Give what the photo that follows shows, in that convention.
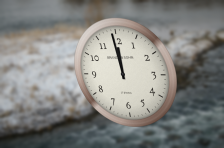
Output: 11h59
